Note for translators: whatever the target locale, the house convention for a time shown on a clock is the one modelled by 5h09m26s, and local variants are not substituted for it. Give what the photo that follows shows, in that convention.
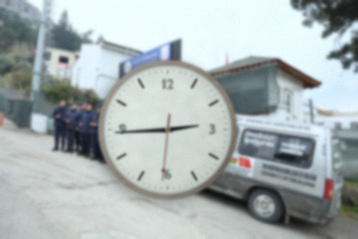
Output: 2h44m31s
